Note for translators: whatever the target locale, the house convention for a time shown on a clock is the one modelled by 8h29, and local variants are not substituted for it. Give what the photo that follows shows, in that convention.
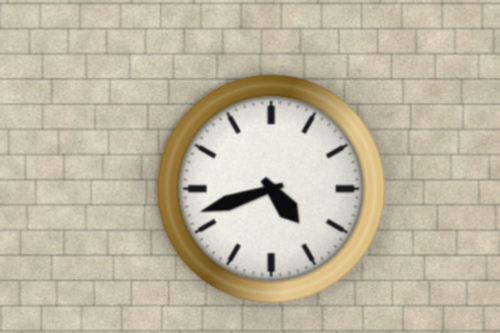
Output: 4h42
